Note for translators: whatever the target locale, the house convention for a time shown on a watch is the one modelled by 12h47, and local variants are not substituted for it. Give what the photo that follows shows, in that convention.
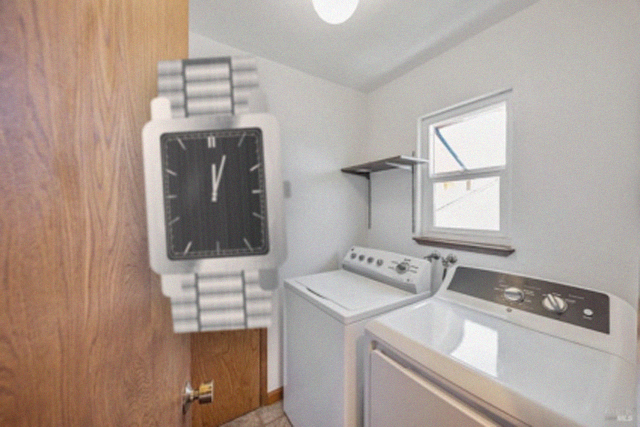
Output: 12h03
